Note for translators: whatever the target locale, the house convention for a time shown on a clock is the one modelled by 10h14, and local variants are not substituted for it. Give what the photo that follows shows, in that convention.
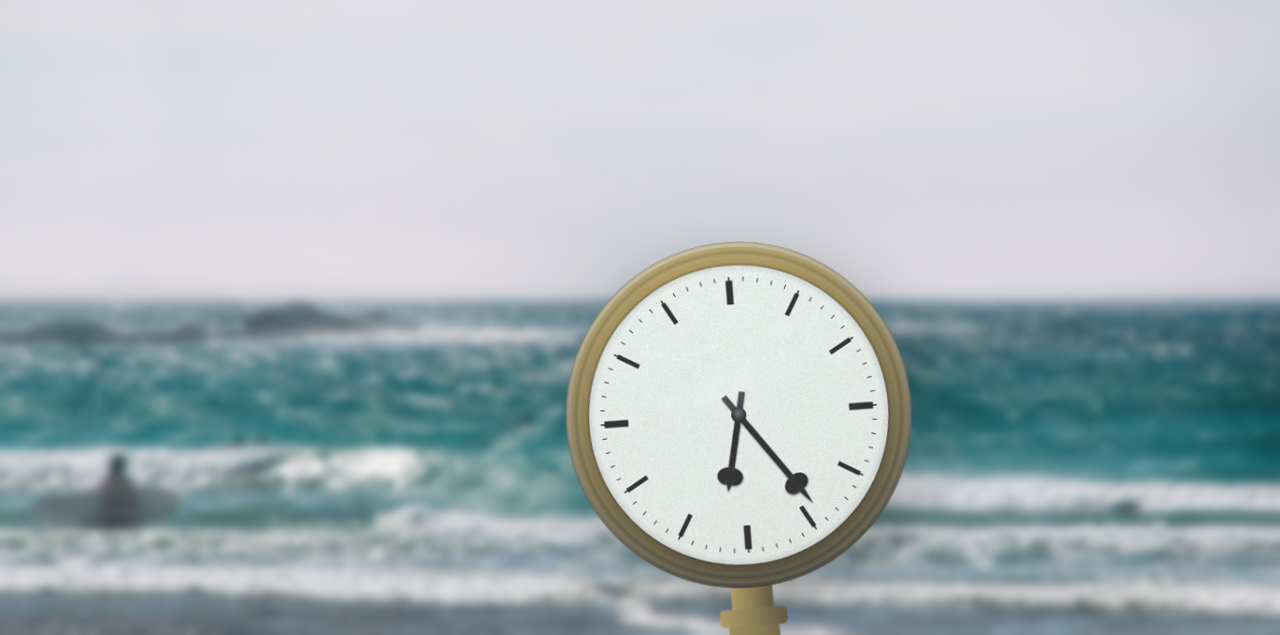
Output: 6h24
